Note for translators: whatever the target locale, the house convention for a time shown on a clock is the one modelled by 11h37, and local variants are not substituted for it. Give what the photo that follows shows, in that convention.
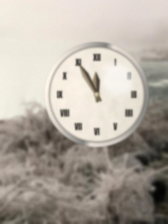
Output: 11h55
